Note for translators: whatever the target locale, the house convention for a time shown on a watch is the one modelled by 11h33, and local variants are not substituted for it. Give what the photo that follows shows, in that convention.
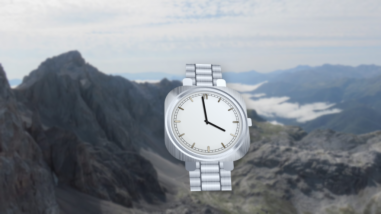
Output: 3h59
